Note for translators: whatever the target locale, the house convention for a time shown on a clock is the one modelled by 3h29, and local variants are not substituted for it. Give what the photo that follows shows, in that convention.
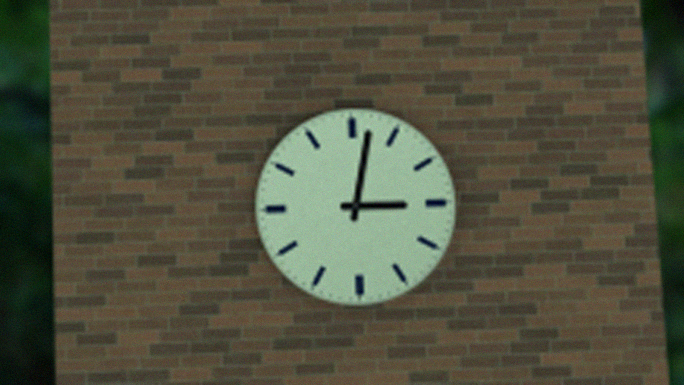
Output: 3h02
